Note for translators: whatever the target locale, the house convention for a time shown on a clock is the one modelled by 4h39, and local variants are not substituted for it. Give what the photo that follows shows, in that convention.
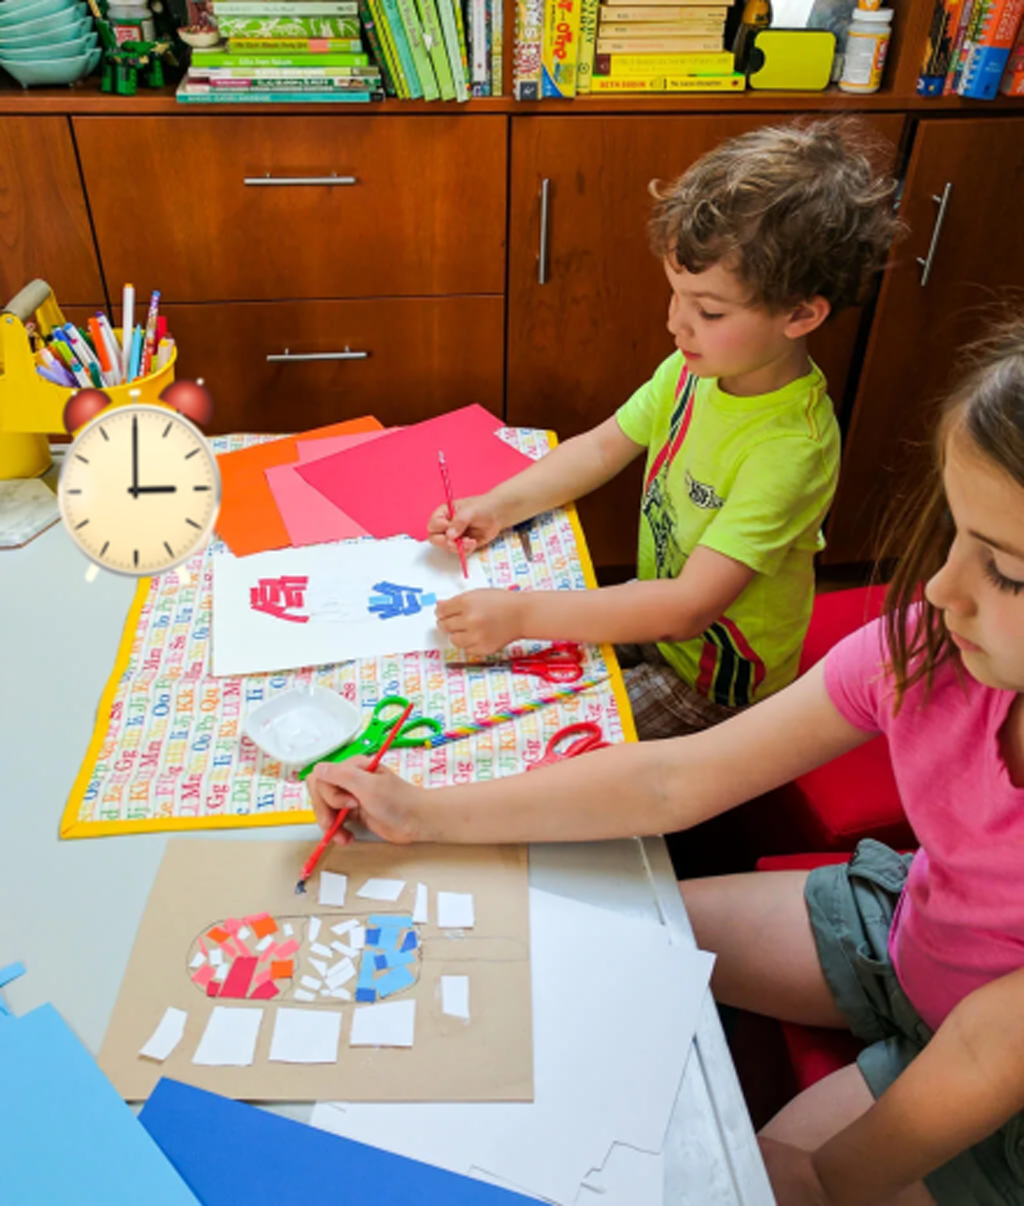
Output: 3h00
